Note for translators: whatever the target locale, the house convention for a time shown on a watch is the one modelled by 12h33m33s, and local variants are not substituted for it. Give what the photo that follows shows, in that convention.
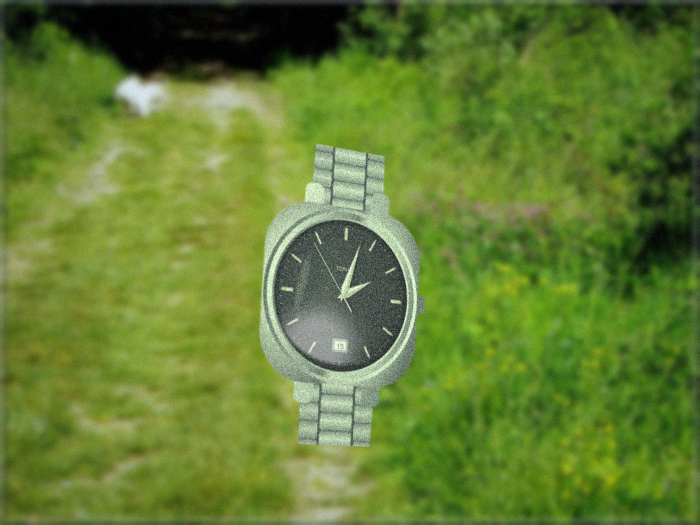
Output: 2h02m54s
